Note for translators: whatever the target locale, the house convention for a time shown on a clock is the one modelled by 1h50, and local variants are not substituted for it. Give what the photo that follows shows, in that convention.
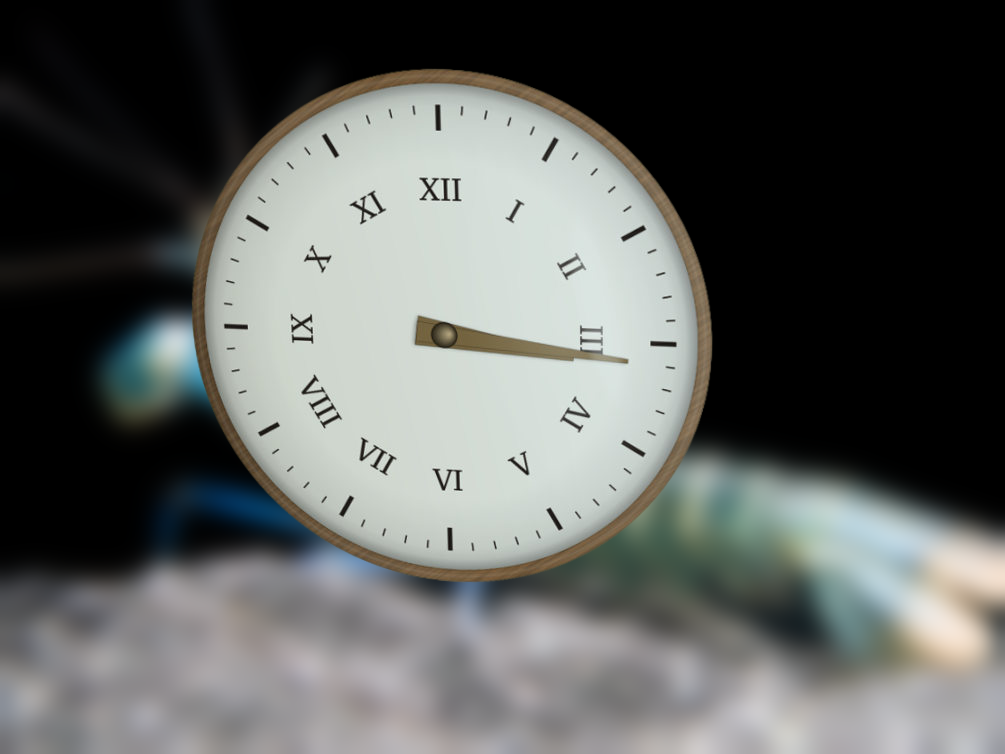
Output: 3h16
